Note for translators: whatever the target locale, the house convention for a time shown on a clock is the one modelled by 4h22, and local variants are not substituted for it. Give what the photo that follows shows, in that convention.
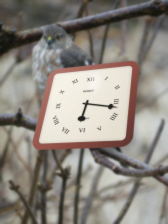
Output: 6h17
